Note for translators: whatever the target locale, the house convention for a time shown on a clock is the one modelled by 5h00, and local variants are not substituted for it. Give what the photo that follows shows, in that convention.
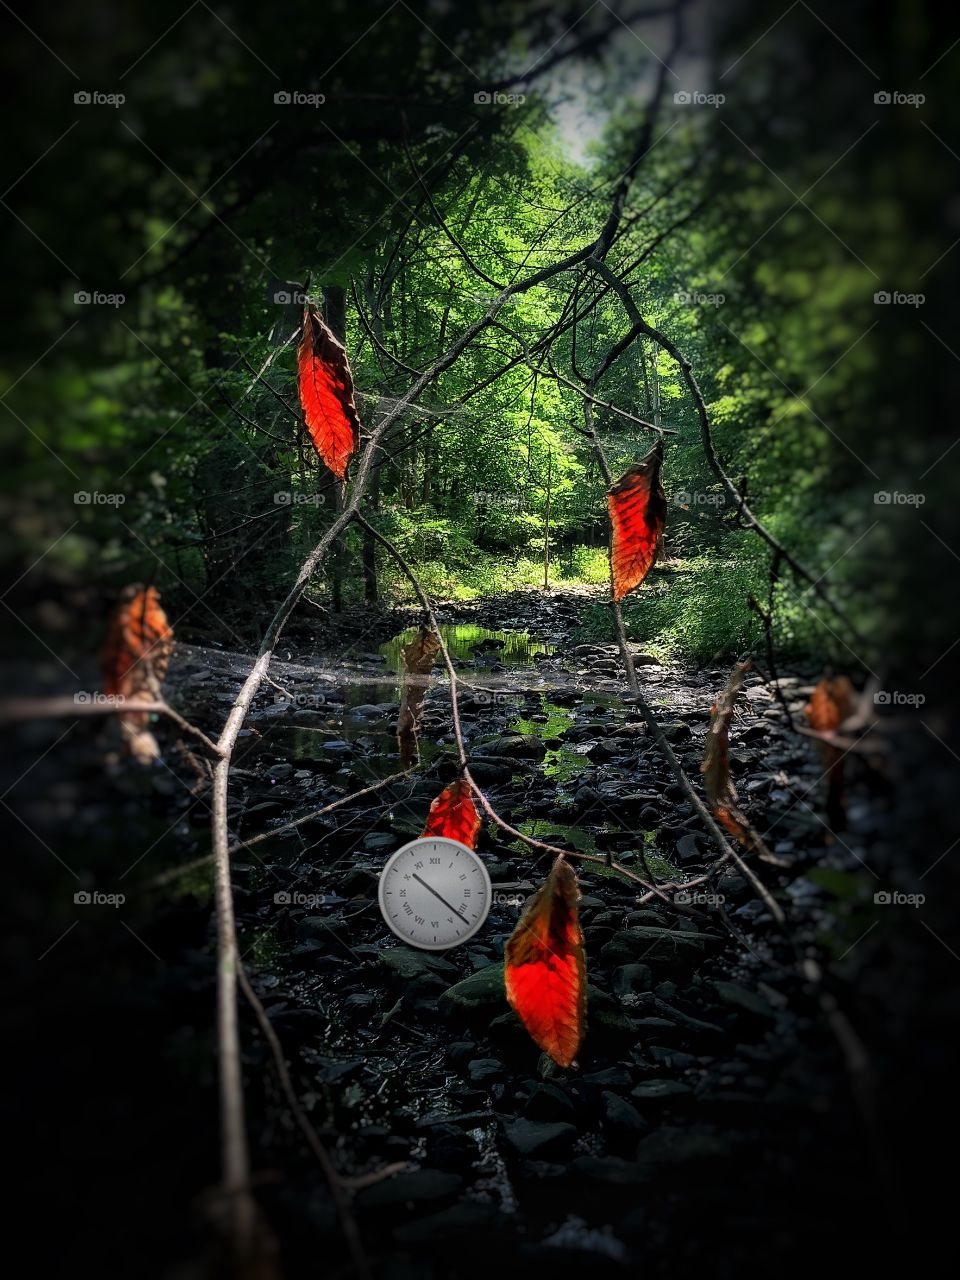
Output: 10h22
